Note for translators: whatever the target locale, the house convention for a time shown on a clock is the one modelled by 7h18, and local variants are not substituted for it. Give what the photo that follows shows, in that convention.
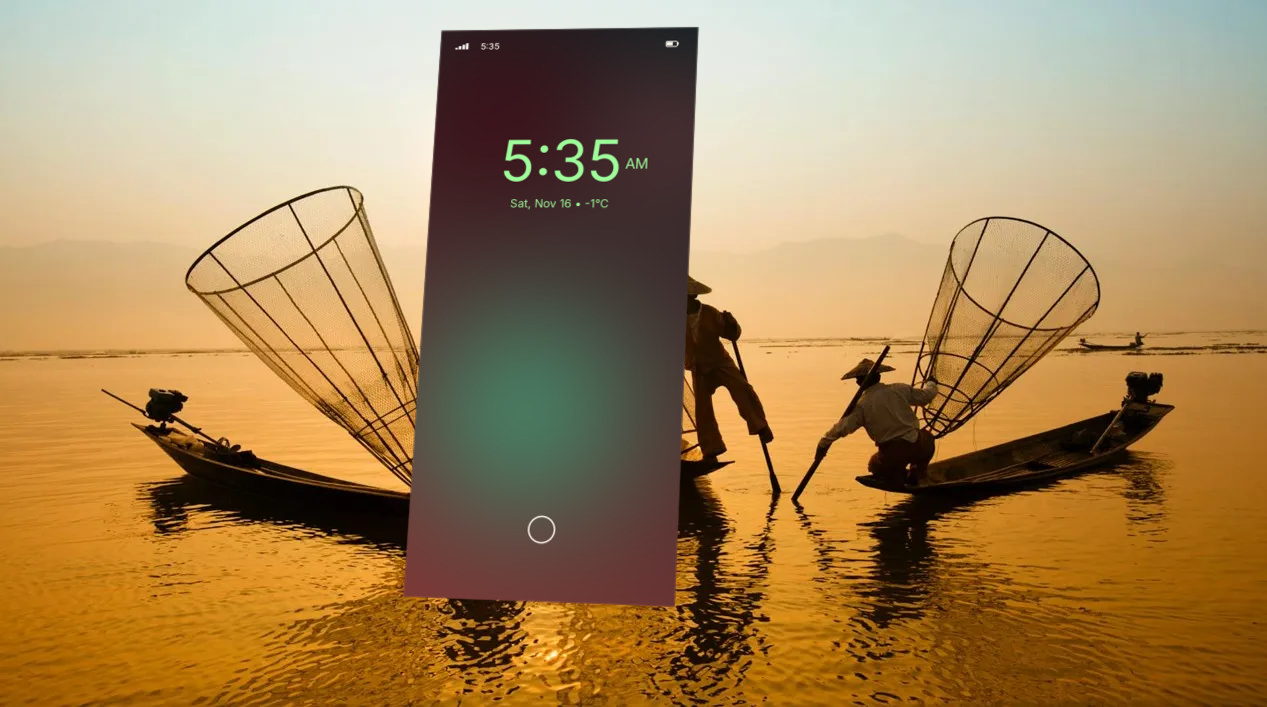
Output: 5h35
